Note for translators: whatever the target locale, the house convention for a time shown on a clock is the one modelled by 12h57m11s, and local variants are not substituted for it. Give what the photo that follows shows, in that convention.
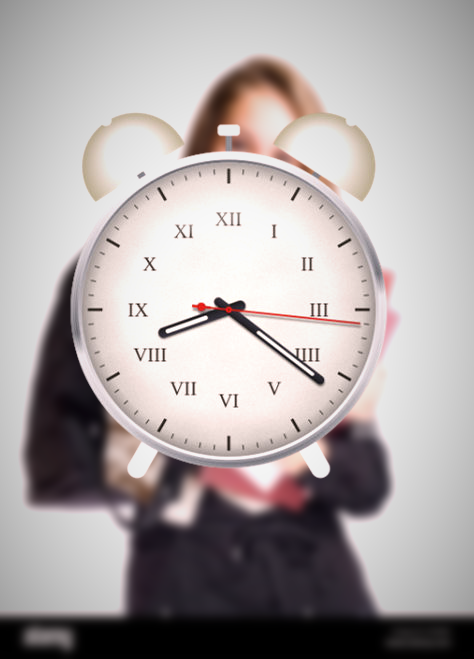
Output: 8h21m16s
